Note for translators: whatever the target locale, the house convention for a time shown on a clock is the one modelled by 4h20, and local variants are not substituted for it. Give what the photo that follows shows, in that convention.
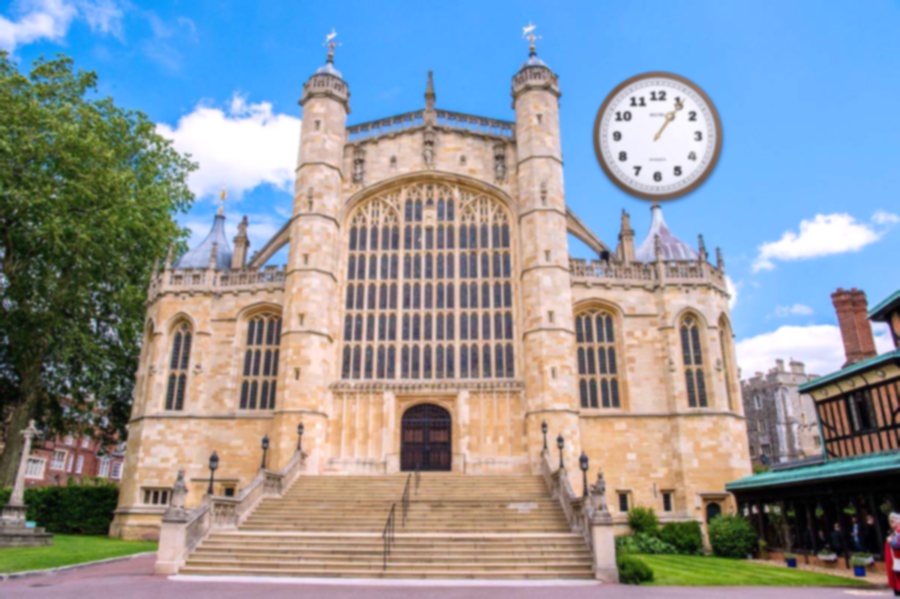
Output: 1h06
